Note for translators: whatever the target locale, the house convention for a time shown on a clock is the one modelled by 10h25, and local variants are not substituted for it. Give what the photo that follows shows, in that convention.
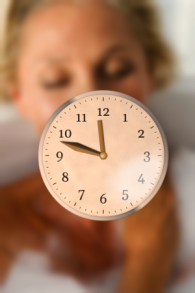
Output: 11h48
